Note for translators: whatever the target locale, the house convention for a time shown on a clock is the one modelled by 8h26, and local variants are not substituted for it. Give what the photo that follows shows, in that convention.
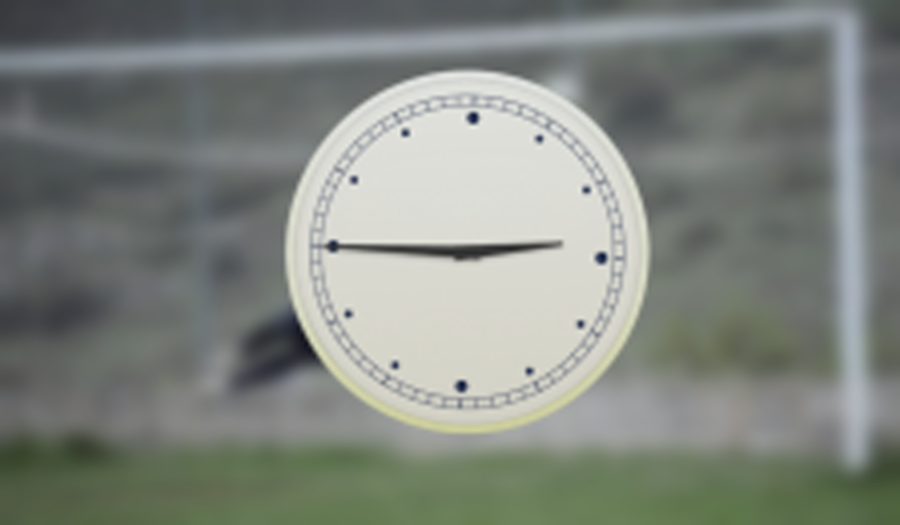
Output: 2h45
